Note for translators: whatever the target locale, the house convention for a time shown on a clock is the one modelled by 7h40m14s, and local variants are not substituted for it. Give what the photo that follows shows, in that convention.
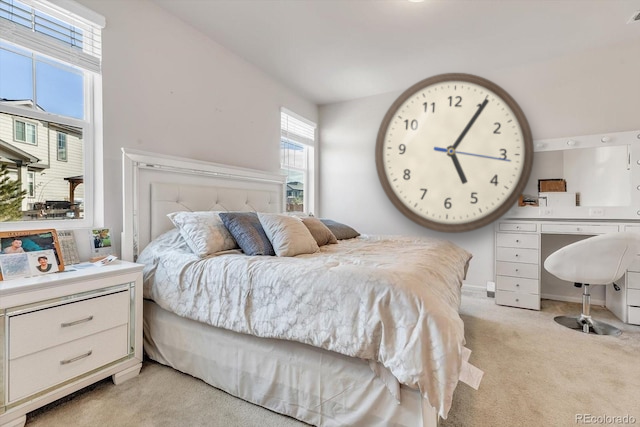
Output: 5h05m16s
